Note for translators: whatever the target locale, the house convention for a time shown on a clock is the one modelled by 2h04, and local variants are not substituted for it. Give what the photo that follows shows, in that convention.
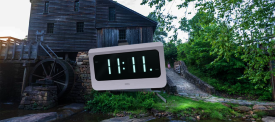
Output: 11h11
